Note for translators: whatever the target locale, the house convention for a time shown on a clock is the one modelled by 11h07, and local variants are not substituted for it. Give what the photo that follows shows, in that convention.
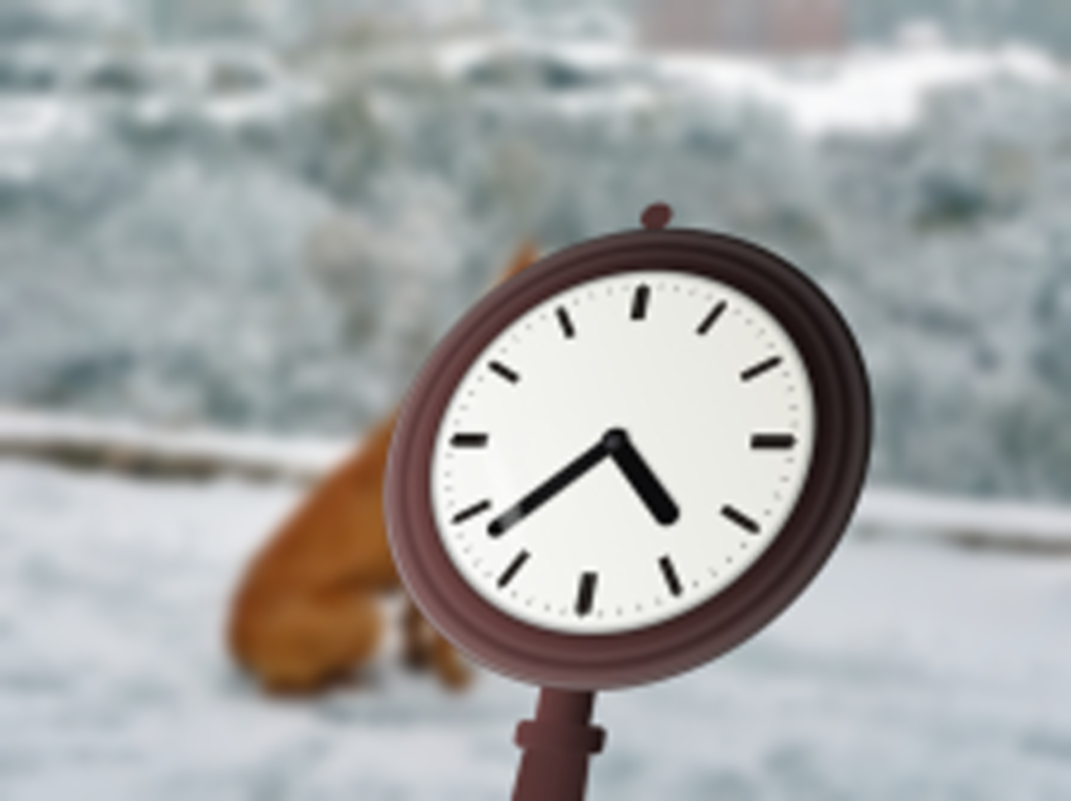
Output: 4h38
